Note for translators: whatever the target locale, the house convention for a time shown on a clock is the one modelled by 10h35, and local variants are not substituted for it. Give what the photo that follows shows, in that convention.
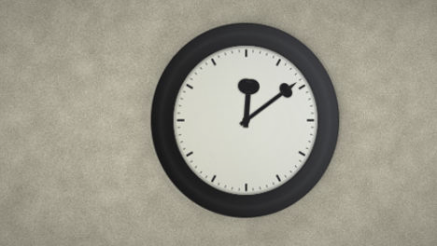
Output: 12h09
